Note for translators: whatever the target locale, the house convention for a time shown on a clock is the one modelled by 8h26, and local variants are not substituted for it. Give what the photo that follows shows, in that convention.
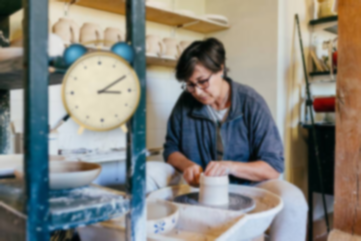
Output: 3h10
